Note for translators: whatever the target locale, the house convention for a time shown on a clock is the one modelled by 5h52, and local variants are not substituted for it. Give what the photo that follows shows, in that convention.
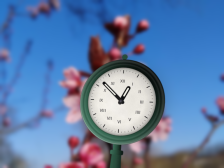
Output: 12h52
